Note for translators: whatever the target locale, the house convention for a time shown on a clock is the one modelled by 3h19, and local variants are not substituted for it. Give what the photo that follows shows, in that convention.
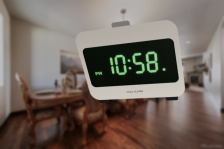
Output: 10h58
